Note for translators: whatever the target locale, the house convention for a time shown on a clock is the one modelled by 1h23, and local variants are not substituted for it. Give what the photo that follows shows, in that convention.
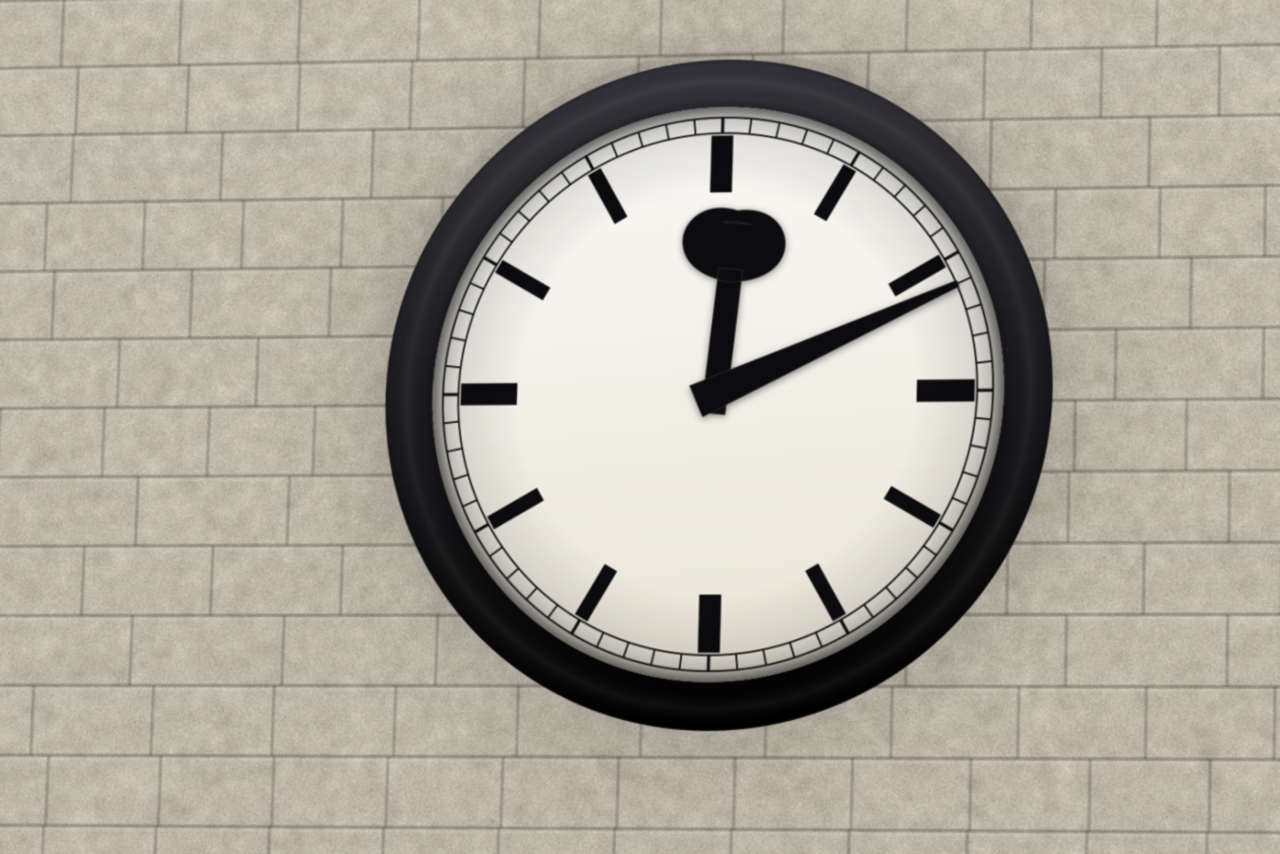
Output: 12h11
